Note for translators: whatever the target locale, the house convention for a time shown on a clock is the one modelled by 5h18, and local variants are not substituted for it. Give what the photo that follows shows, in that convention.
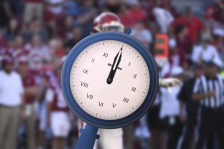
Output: 12h00
